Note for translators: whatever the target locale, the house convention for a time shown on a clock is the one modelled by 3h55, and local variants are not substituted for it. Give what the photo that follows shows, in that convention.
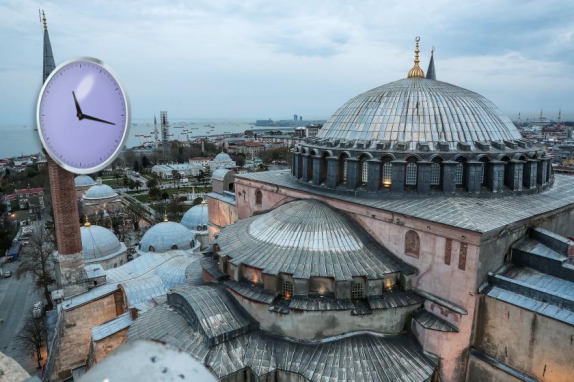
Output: 11h17
